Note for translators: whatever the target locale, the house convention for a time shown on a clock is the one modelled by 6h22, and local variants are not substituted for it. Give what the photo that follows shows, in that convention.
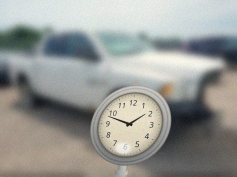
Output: 1h48
